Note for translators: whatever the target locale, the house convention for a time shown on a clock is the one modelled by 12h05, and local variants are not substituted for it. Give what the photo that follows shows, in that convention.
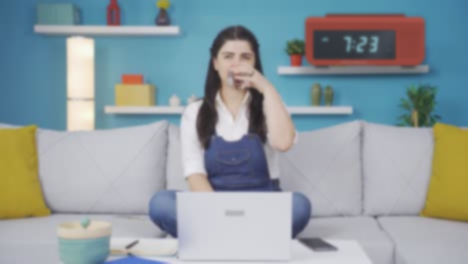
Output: 7h23
